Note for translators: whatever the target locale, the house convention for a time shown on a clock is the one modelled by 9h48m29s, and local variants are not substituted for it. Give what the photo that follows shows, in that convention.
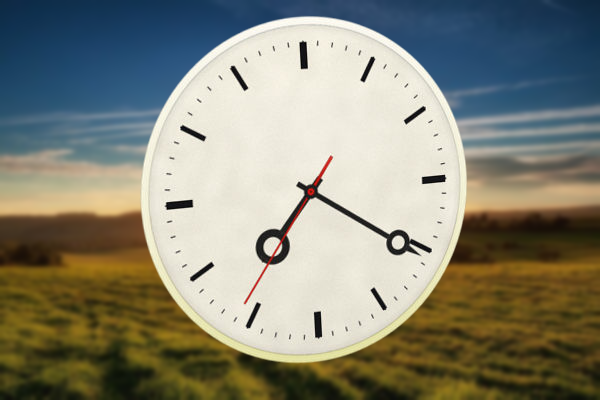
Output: 7h20m36s
